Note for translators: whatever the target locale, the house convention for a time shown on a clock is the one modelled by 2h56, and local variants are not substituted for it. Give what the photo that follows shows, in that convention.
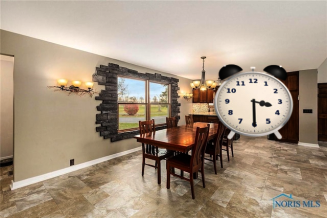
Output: 3h30
